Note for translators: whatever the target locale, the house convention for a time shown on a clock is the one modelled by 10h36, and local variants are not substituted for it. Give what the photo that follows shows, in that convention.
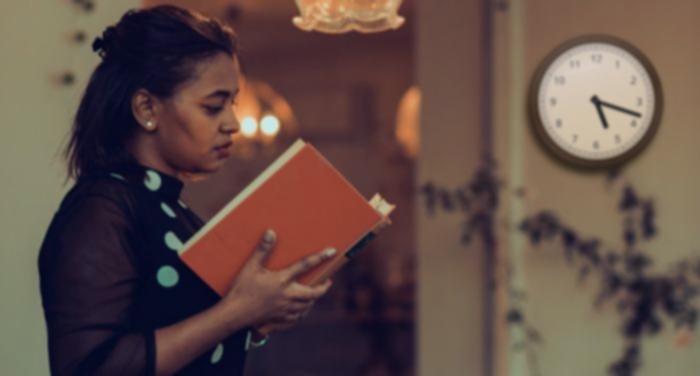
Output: 5h18
